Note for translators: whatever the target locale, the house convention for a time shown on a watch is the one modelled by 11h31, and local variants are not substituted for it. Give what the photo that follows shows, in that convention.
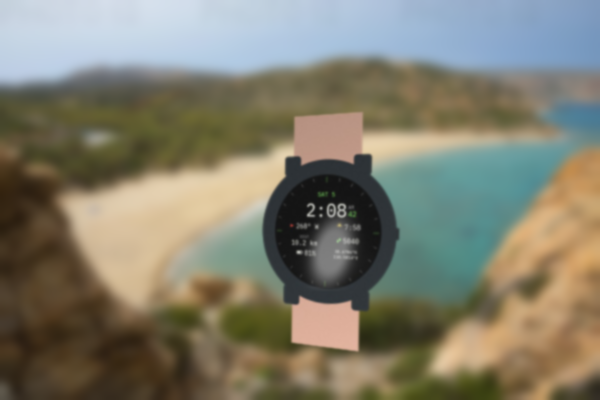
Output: 2h08
